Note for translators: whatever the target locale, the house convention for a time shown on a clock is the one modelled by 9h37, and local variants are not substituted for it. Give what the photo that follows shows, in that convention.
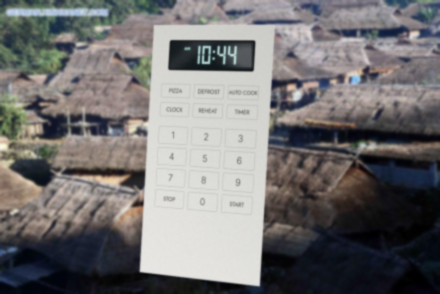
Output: 10h44
